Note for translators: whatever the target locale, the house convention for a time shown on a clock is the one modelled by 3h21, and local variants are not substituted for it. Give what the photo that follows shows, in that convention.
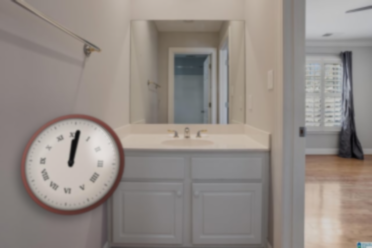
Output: 12h01
